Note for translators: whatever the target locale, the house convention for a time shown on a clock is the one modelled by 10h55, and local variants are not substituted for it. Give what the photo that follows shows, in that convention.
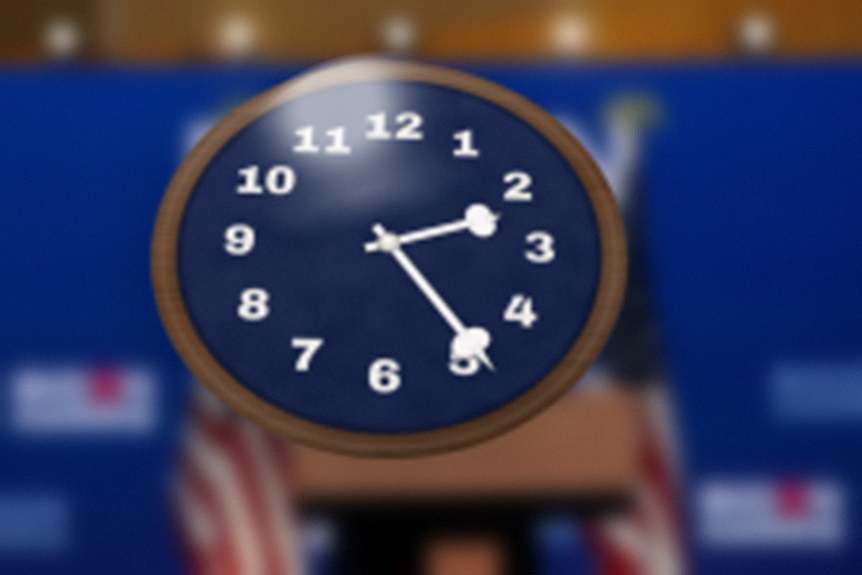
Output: 2h24
